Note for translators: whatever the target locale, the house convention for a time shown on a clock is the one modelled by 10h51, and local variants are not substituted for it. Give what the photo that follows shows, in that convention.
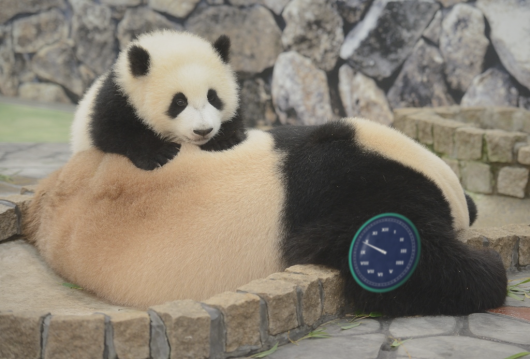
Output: 9h49
